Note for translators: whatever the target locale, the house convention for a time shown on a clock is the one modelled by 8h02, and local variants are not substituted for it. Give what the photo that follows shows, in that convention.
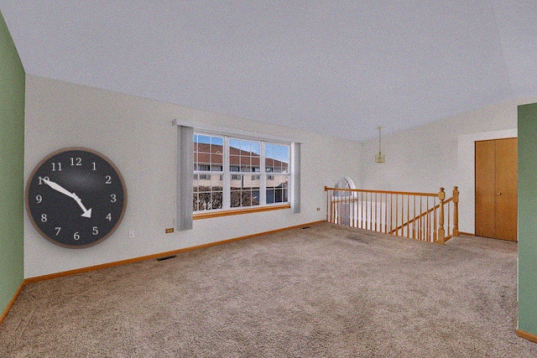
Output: 4h50
